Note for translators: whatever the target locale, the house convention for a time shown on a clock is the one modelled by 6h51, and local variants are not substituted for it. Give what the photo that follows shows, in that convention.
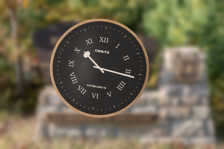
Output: 10h16
